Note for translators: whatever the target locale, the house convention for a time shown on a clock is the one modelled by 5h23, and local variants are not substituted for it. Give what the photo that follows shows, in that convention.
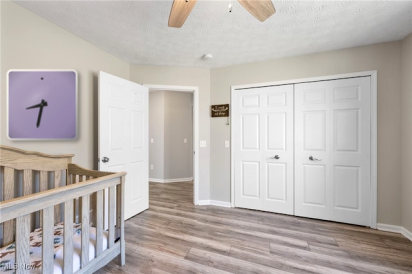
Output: 8h32
